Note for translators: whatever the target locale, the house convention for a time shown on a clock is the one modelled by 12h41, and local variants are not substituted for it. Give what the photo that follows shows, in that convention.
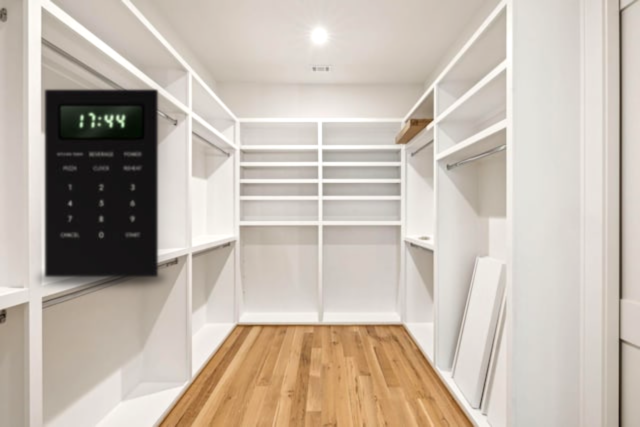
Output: 17h44
